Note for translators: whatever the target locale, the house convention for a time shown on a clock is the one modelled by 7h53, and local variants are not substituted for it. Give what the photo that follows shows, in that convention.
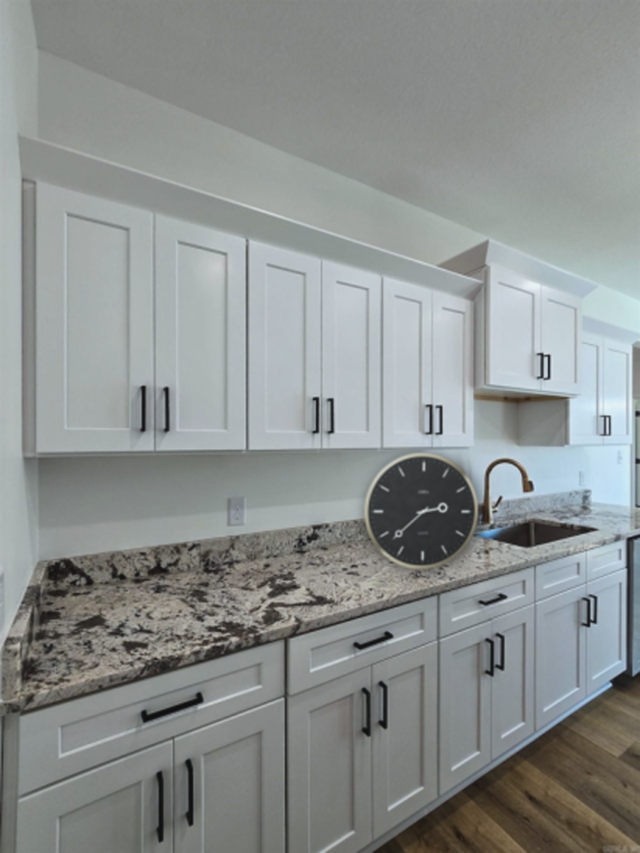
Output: 2h38
